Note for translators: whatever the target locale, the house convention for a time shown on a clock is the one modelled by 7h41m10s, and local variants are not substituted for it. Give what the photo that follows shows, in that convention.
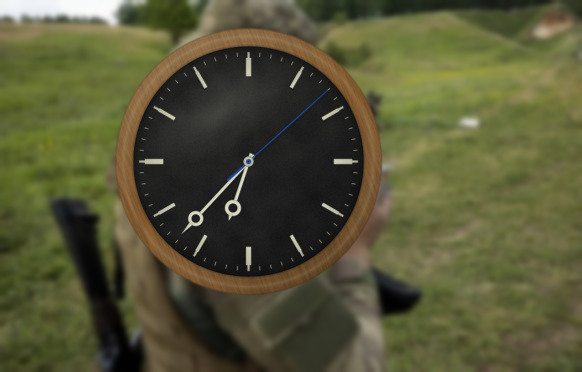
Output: 6h37m08s
